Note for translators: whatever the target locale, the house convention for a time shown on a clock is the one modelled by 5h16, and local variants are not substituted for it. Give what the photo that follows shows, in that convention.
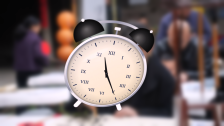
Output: 11h25
